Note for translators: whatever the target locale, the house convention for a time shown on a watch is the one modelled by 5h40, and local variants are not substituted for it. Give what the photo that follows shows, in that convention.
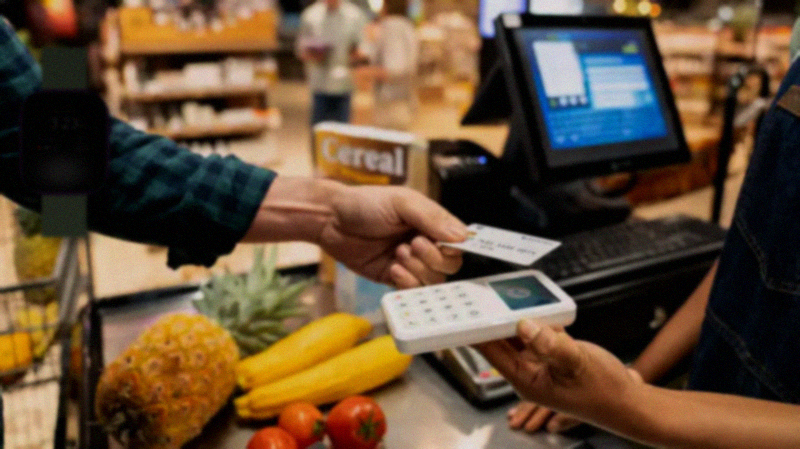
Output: 3h23
